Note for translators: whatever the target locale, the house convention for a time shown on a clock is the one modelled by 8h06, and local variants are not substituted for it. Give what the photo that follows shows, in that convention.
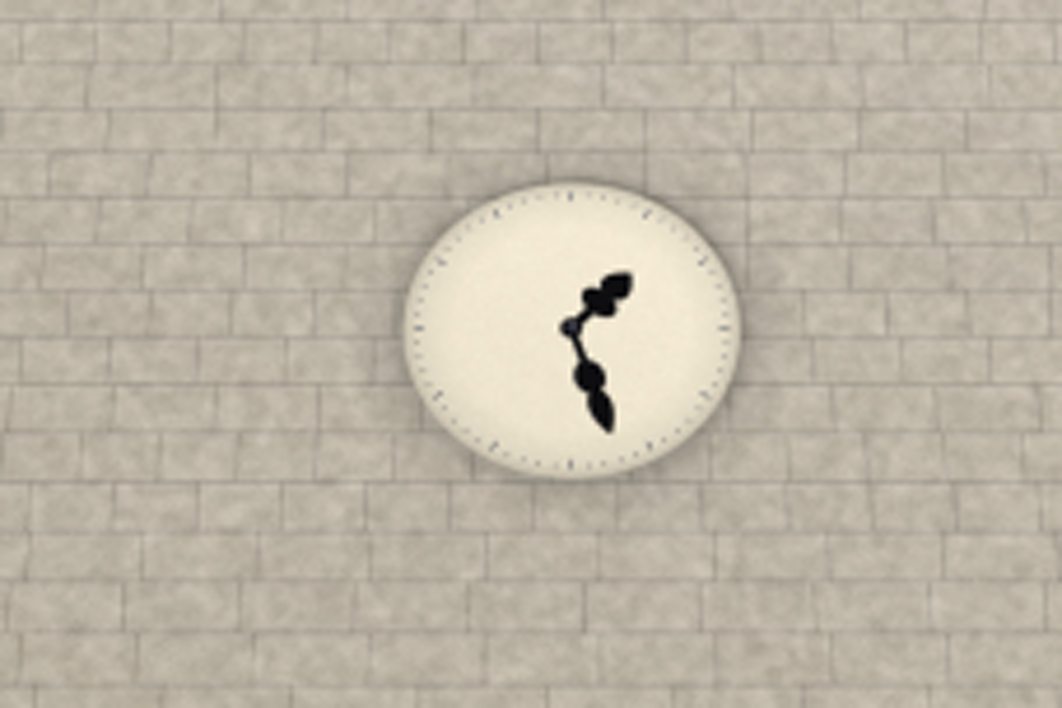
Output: 1h27
